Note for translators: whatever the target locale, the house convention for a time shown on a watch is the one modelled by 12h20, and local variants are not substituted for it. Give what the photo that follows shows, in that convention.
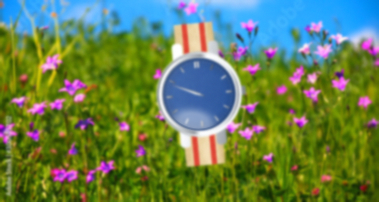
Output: 9h49
